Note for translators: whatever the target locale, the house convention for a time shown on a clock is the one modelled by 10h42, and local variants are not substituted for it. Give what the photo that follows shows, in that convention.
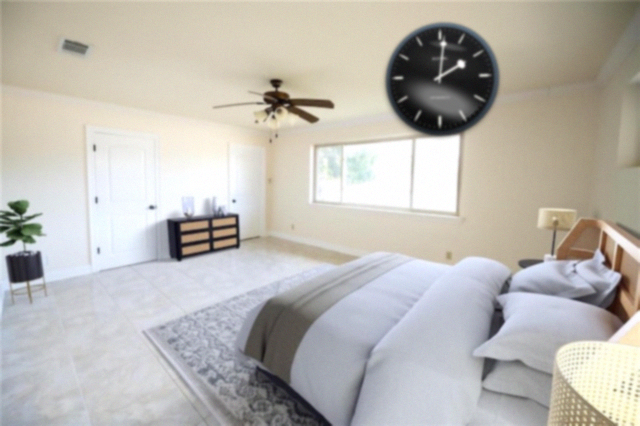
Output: 2h01
